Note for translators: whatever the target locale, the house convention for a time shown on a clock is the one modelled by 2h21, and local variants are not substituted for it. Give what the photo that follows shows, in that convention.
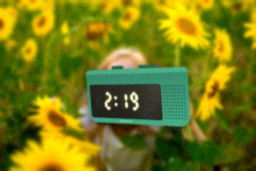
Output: 2h19
